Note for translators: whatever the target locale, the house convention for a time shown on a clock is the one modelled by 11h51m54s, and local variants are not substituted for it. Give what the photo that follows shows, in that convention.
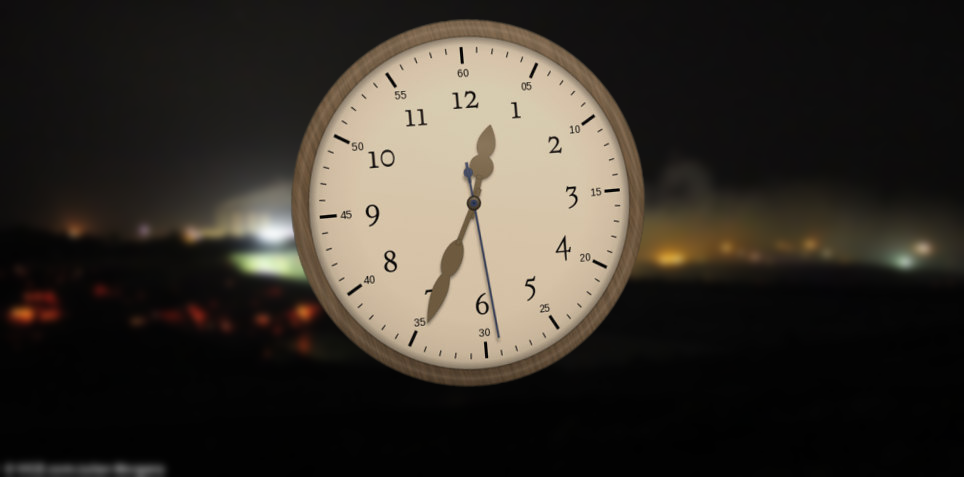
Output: 12h34m29s
